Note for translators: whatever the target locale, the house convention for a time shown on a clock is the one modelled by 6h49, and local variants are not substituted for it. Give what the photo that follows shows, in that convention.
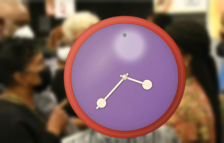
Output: 3h37
